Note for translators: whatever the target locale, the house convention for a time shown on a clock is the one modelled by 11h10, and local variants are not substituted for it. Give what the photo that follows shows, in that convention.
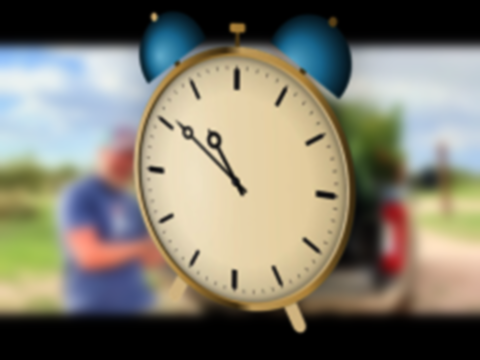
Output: 10h51
